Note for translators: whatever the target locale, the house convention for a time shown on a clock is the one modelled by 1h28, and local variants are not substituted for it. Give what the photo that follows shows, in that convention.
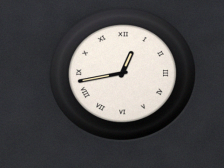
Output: 12h43
